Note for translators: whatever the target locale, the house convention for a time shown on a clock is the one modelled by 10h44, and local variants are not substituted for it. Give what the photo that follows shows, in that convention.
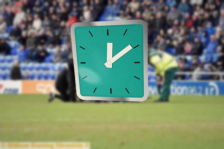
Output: 12h09
